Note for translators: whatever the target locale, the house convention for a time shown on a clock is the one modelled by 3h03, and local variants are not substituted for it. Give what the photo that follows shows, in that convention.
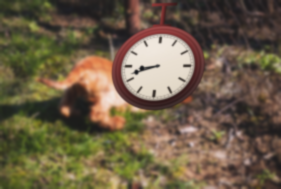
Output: 8h42
